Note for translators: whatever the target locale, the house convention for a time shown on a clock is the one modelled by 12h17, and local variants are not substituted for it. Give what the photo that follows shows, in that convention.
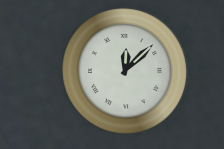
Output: 12h08
